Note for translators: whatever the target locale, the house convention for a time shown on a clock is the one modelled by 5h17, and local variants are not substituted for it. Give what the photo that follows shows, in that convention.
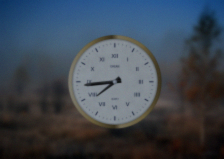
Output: 7h44
